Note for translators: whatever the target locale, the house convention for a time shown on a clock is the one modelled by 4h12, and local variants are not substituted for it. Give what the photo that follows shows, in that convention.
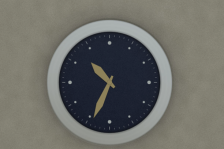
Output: 10h34
